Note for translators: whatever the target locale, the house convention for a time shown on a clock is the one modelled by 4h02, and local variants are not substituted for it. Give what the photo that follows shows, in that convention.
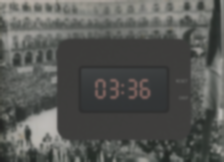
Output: 3h36
